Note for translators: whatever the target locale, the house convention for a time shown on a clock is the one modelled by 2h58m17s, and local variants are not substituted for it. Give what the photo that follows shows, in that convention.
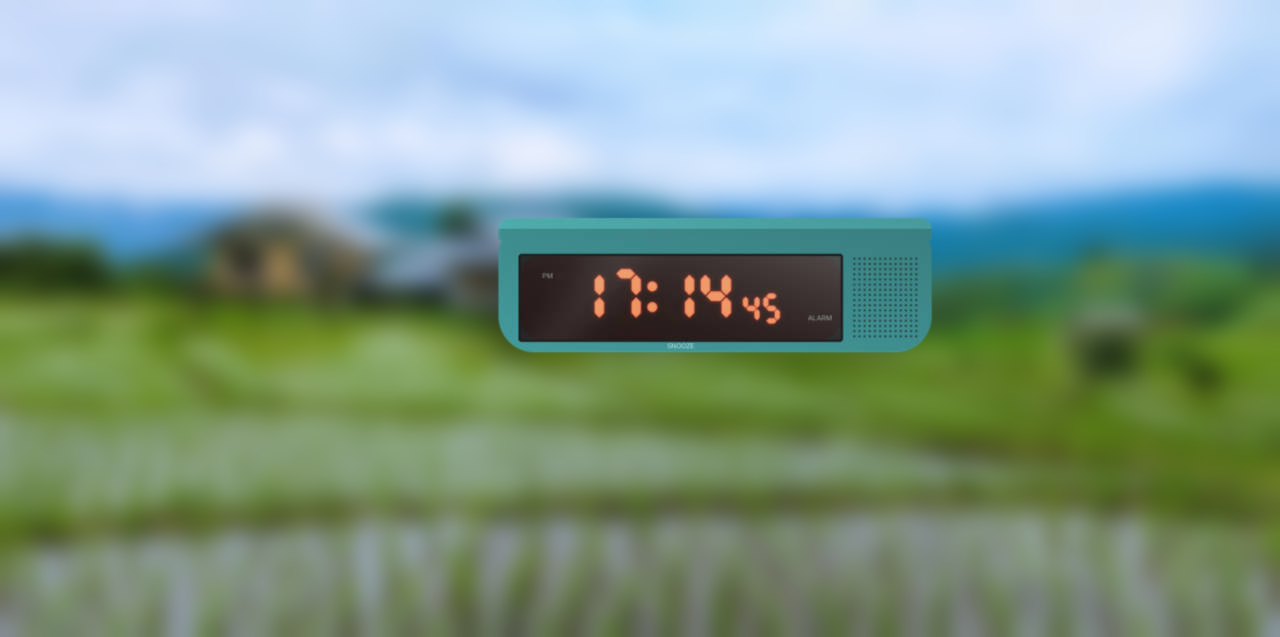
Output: 17h14m45s
